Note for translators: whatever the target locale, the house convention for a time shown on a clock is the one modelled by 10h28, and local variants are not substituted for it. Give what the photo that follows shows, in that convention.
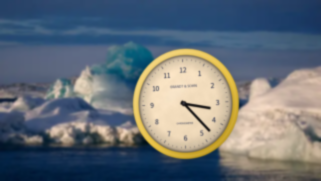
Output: 3h23
